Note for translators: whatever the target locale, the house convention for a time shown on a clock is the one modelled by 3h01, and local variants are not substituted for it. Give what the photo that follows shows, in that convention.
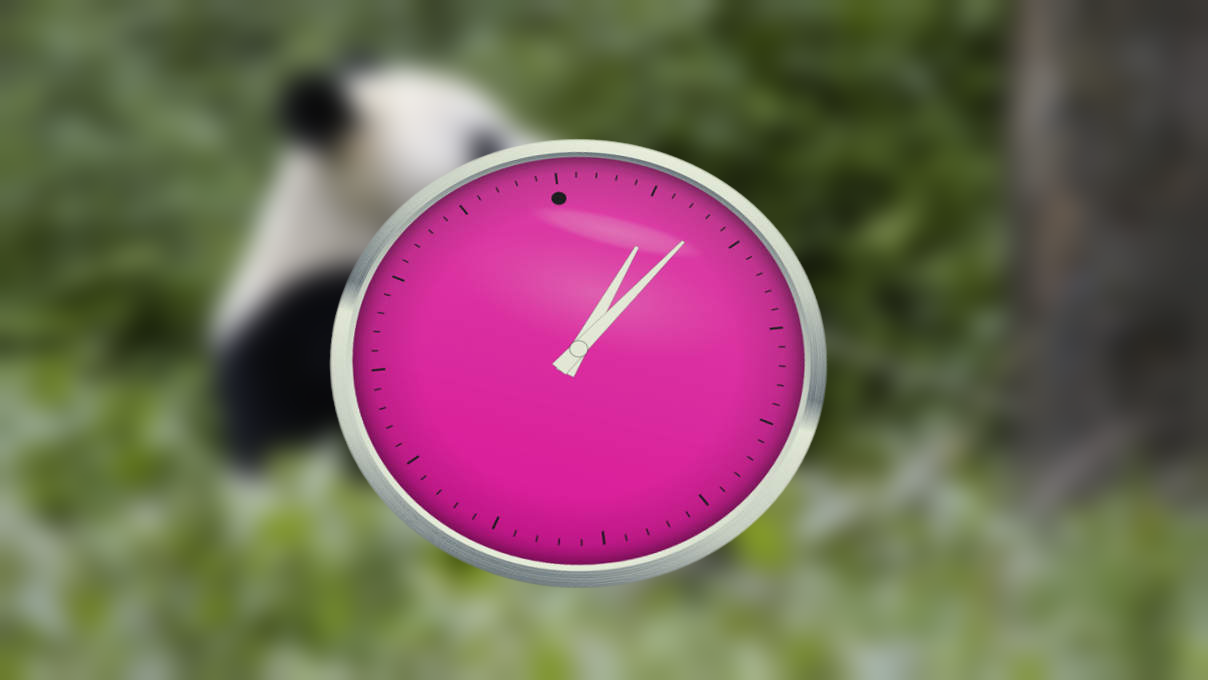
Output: 1h08
